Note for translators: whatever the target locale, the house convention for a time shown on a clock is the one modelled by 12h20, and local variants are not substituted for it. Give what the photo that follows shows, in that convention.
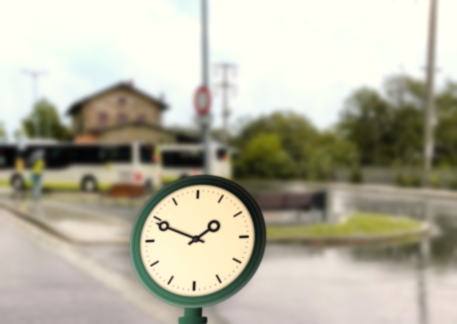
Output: 1h49
